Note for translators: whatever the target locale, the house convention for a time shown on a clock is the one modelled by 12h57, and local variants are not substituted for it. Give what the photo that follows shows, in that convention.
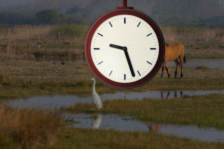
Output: 9h27
